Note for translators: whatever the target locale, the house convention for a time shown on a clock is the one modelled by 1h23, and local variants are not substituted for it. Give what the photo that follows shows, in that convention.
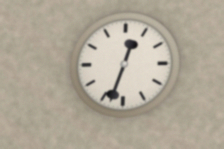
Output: 12h33
